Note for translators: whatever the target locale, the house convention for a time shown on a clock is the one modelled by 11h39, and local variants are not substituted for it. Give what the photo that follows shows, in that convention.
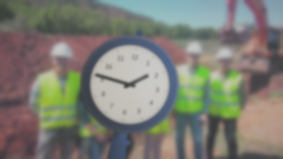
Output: 1h46
